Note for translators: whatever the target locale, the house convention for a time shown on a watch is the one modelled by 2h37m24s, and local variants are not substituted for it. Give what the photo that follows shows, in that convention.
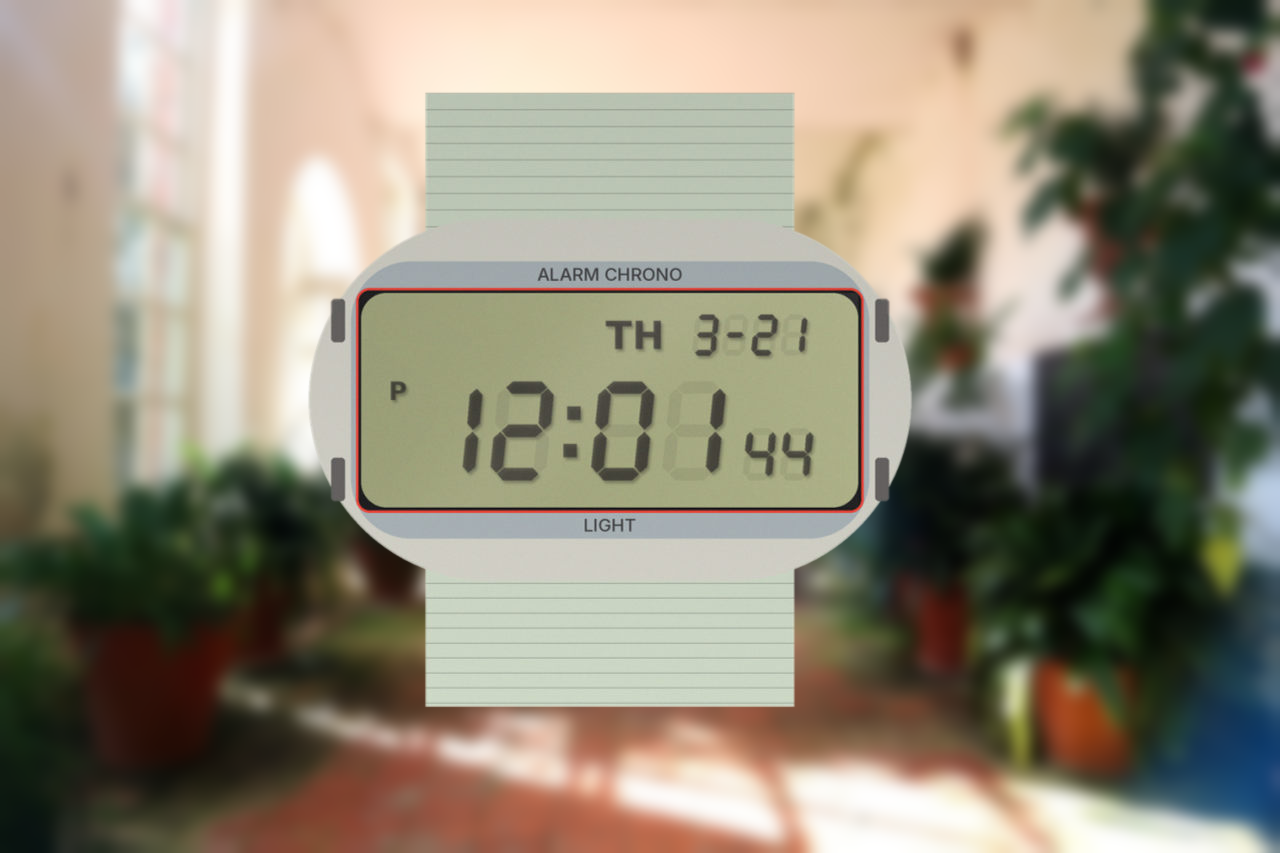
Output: 12h01m44s
